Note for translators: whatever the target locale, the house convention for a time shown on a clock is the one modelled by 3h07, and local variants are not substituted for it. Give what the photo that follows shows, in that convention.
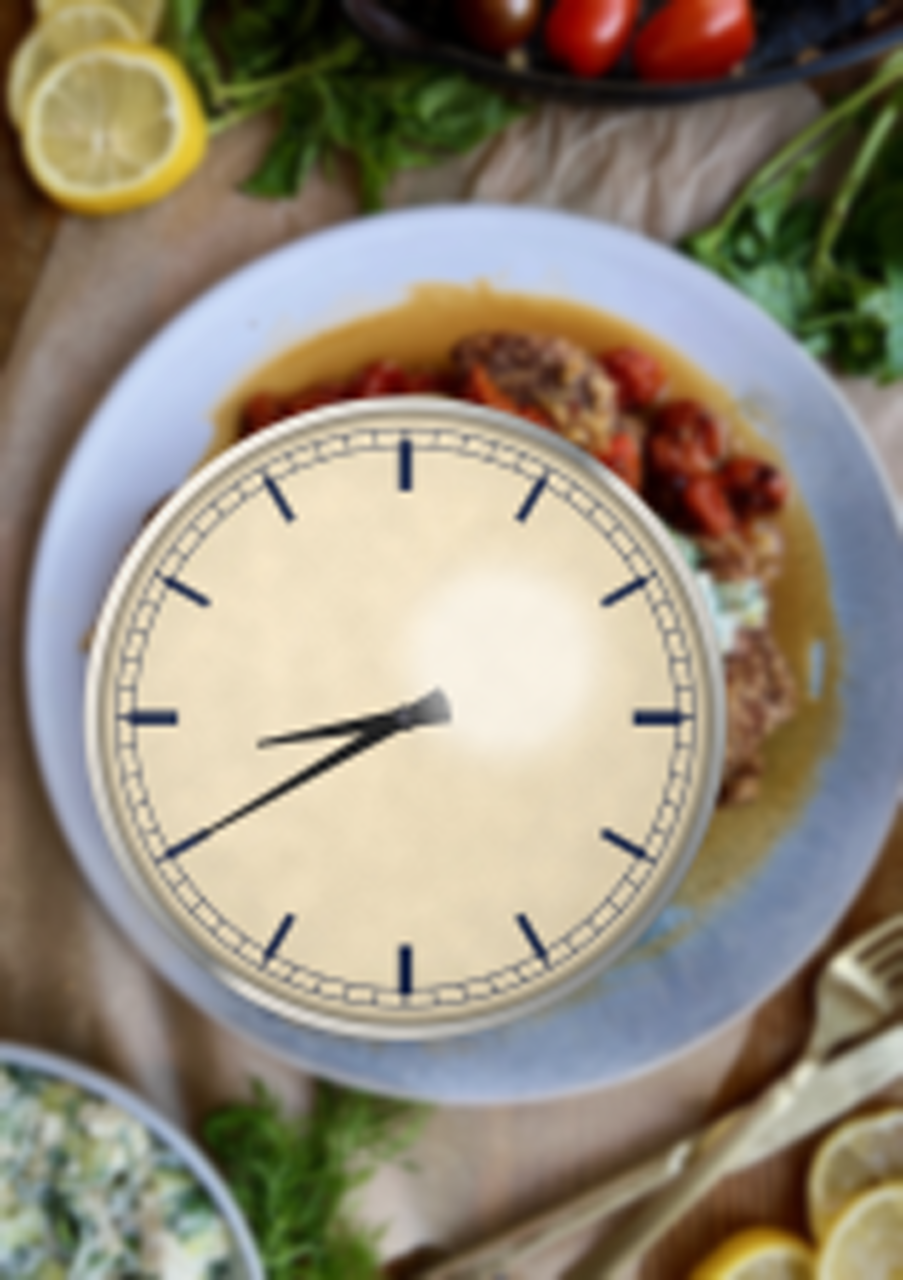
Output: 8h40
